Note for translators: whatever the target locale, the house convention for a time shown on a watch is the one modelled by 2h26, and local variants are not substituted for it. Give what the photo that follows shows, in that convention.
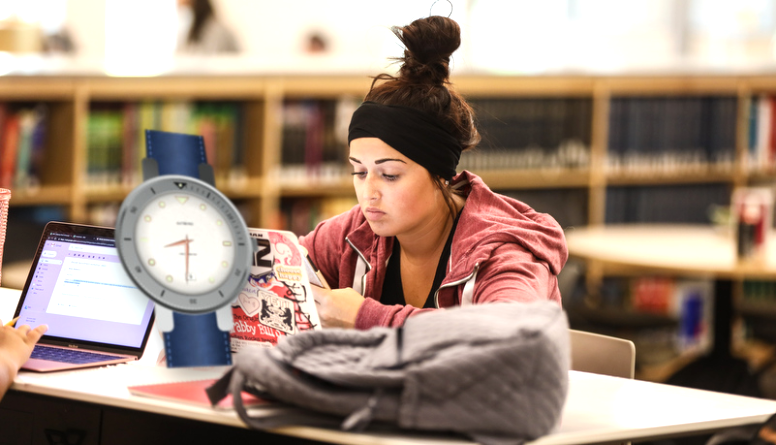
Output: 8h31
